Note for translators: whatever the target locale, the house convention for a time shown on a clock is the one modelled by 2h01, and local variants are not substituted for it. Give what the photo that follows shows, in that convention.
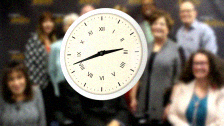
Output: 2h42
